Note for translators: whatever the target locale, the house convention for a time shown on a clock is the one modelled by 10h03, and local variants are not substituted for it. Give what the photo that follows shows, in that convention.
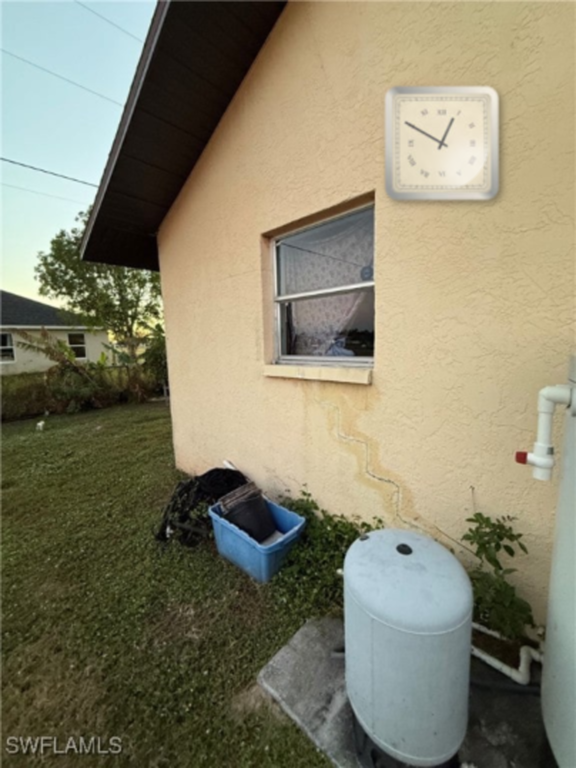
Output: 12h50
